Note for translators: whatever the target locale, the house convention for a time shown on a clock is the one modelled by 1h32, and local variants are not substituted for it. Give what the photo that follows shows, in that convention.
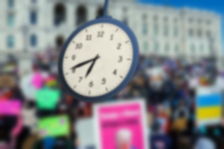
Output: 6h41
